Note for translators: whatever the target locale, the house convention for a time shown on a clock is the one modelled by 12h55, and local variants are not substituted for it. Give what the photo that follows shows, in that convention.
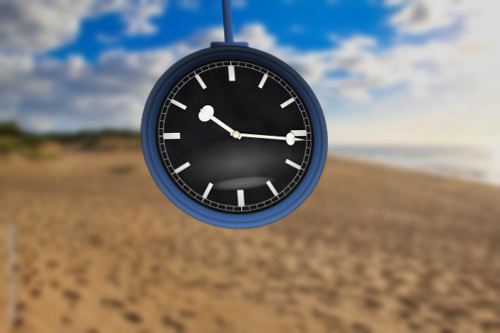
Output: 10h16
